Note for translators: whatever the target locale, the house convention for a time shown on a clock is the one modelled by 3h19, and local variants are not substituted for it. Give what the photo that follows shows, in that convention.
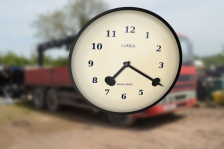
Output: 7h20
